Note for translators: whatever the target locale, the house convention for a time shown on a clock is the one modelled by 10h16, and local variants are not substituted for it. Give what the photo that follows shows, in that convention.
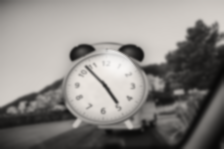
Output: 4h53
